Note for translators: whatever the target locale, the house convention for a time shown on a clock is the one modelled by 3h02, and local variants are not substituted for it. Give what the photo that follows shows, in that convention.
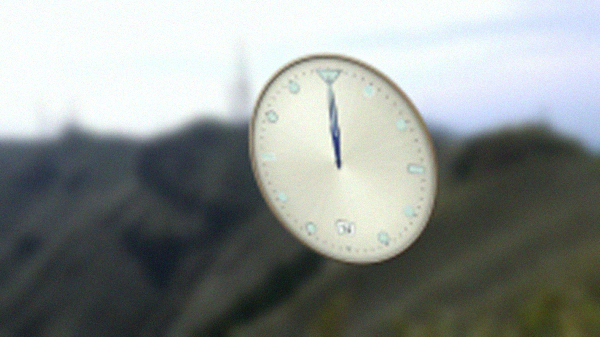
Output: 12h00
